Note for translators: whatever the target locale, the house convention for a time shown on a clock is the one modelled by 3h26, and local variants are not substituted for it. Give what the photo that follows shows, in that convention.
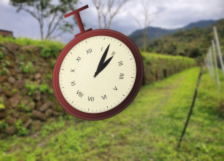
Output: 2h07
